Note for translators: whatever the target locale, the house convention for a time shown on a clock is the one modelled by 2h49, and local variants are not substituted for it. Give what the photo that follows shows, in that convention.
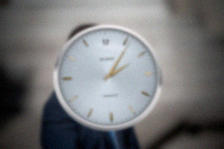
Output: 2h06
